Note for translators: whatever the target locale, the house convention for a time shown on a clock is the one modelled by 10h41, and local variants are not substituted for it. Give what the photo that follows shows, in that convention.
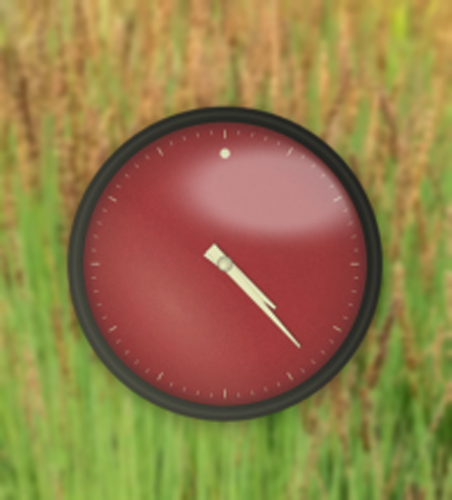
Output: 4h23
